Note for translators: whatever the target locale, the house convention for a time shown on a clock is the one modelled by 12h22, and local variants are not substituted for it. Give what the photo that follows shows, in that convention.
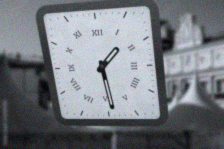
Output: 1h29
